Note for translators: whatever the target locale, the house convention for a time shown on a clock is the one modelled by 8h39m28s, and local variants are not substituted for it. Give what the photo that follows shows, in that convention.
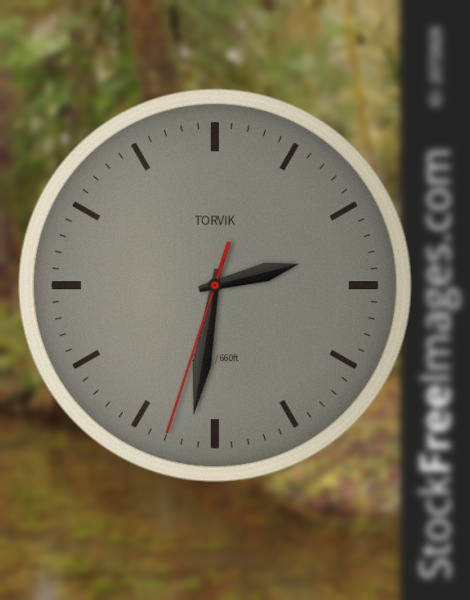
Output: 2h31m33s
